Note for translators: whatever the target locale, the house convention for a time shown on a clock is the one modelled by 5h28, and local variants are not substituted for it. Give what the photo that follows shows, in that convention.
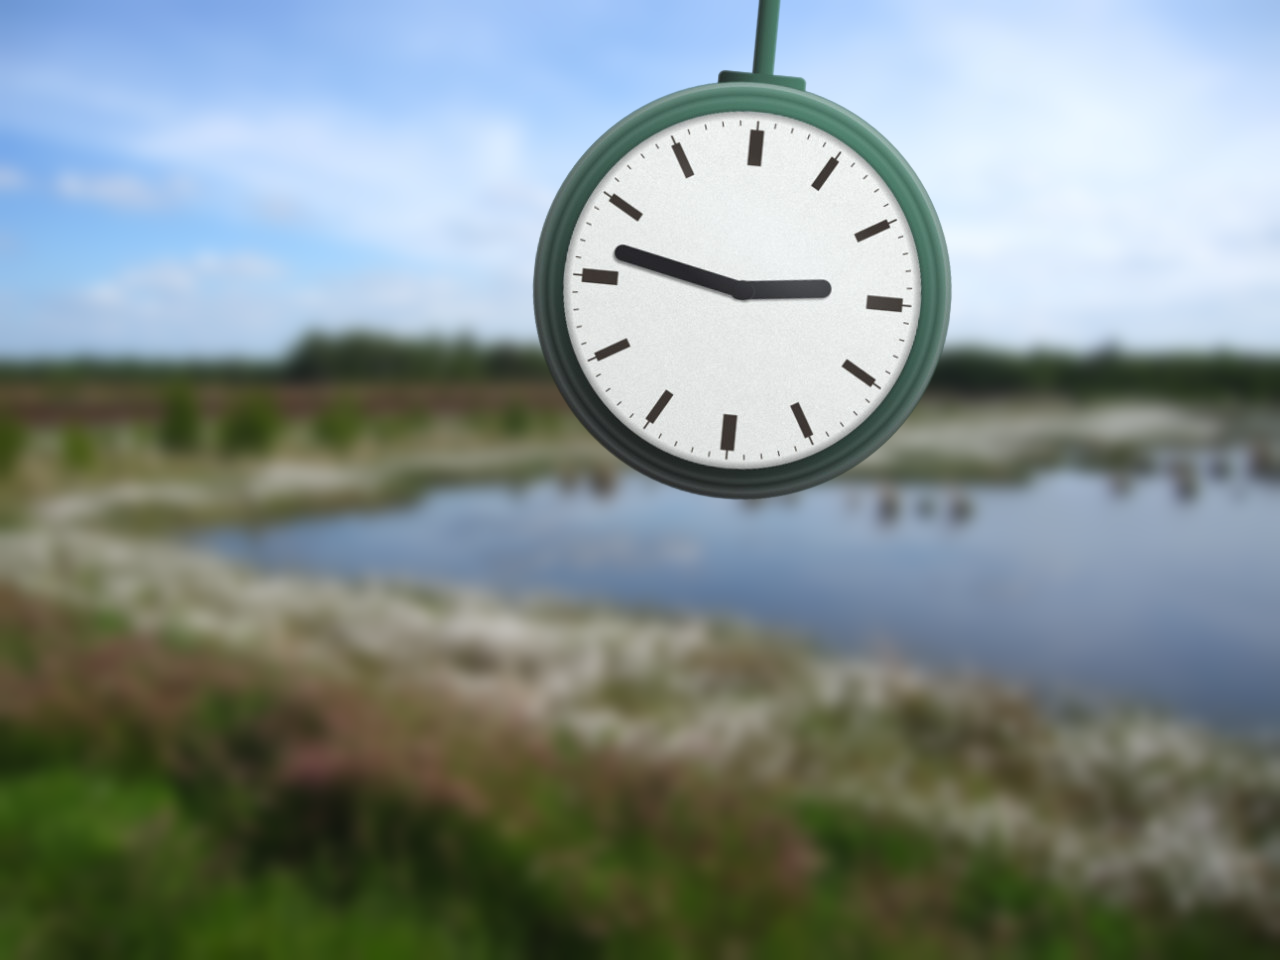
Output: 2h47
